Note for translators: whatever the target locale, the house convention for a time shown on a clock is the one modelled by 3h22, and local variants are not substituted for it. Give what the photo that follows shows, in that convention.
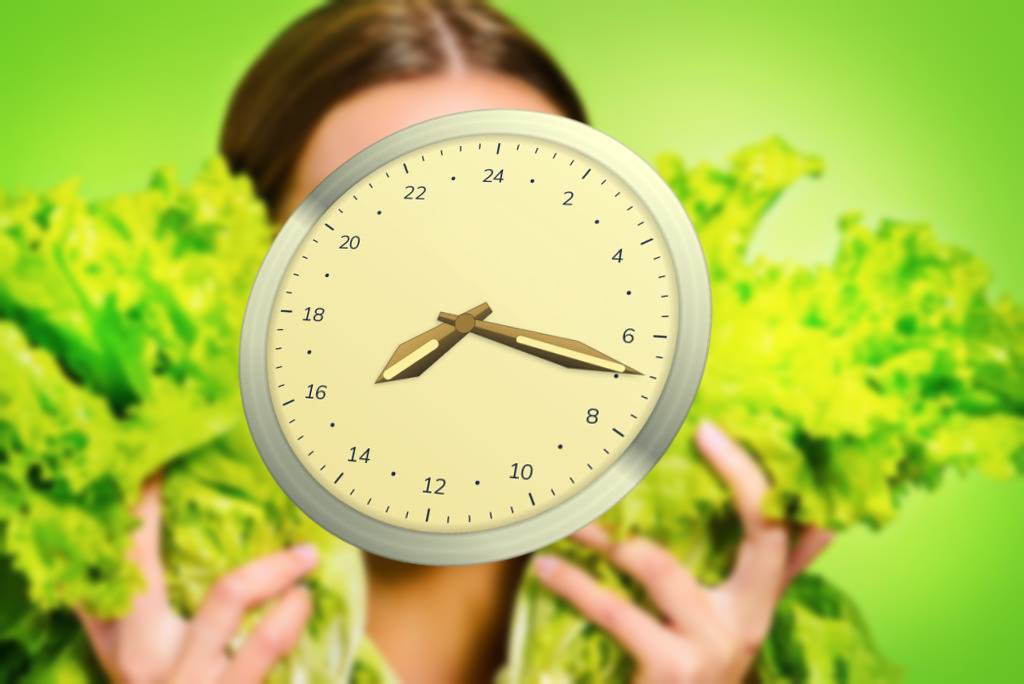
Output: 15h17
